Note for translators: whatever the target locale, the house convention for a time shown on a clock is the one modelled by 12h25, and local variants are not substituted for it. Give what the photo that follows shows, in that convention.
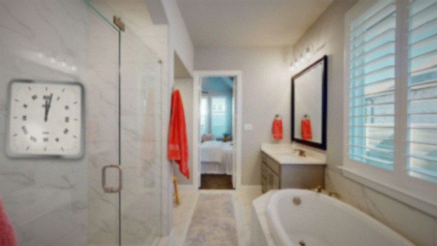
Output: 12h02
